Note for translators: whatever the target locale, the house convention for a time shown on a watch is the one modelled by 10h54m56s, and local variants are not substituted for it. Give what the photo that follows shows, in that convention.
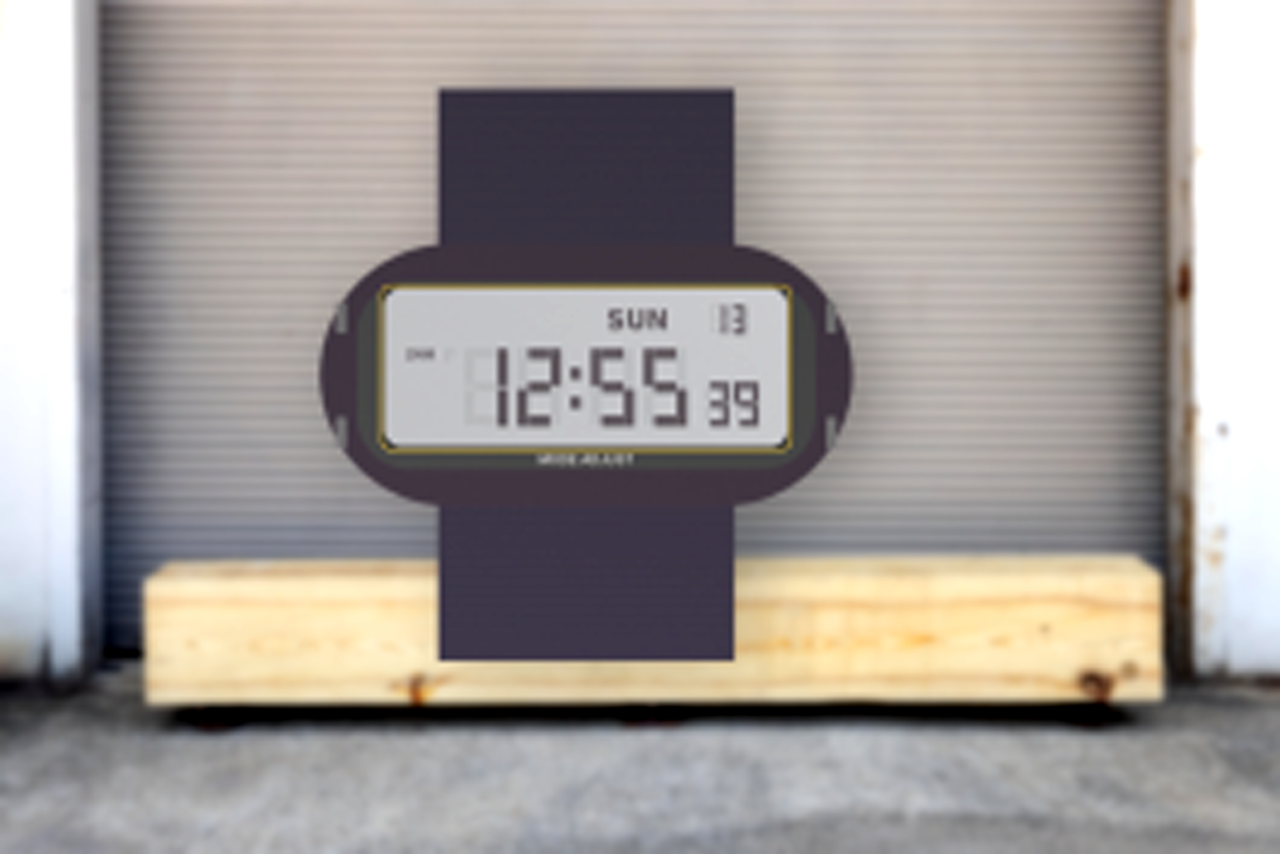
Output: 12h55m39s
